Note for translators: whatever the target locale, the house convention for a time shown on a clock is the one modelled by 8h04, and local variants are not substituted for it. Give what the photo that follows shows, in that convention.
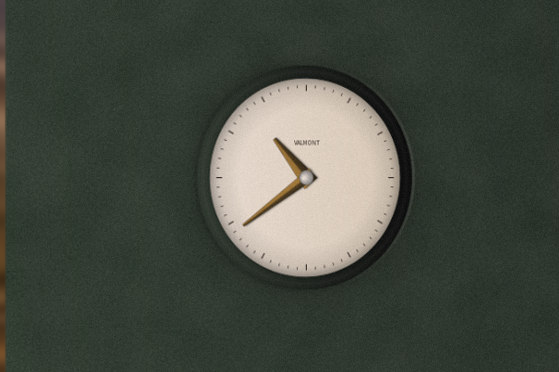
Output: 10h39
